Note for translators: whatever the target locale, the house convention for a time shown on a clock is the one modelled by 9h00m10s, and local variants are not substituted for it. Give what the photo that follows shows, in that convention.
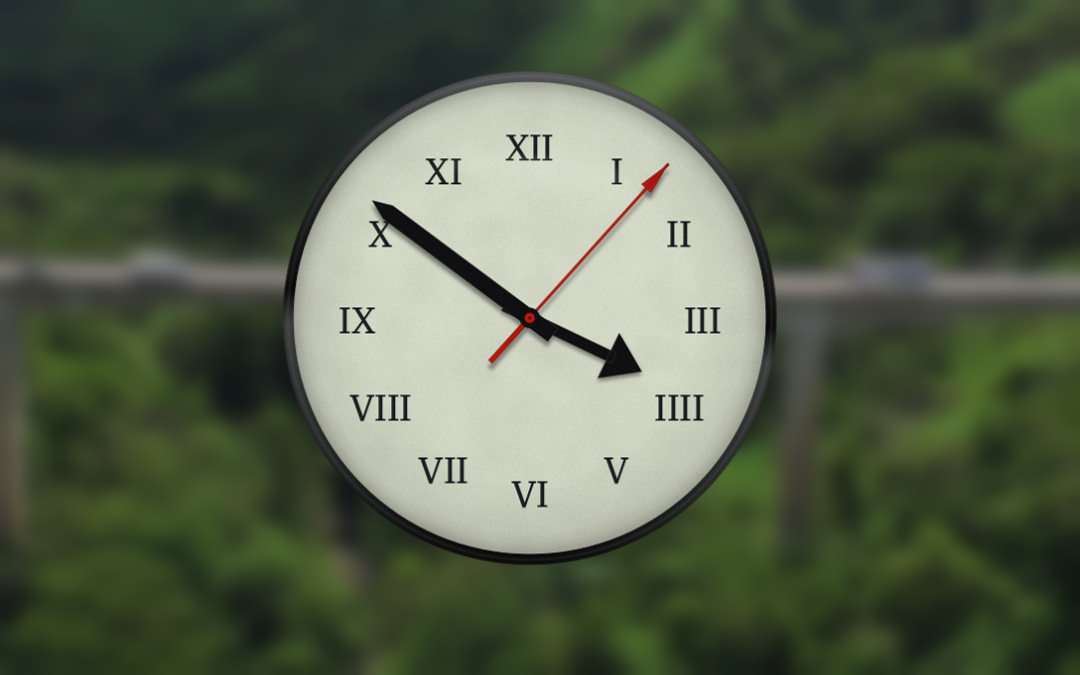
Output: 3h51m07s
